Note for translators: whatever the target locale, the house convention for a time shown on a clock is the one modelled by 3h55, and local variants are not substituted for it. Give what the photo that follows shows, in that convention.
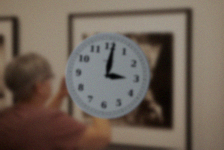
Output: 3h01
